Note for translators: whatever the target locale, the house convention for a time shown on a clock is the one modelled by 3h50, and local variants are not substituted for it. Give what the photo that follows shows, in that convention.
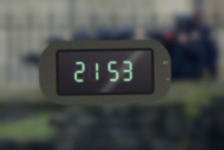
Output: 21h53
